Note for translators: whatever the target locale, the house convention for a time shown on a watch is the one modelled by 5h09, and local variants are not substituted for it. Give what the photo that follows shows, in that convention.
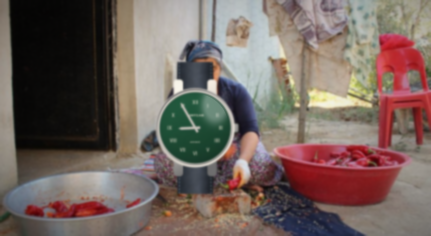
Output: 8h55
